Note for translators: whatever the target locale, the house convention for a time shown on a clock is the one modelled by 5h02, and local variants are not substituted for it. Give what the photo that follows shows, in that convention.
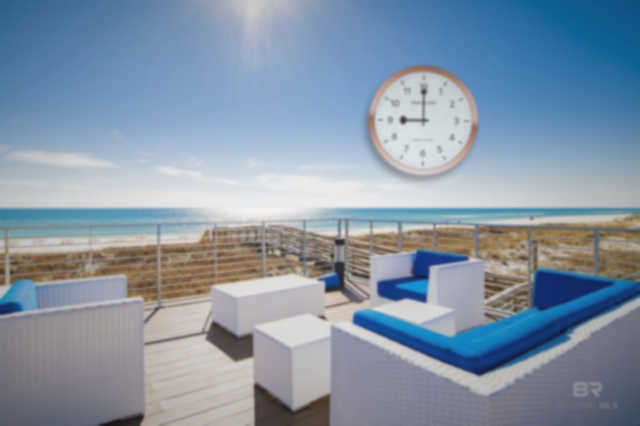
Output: 9h00
